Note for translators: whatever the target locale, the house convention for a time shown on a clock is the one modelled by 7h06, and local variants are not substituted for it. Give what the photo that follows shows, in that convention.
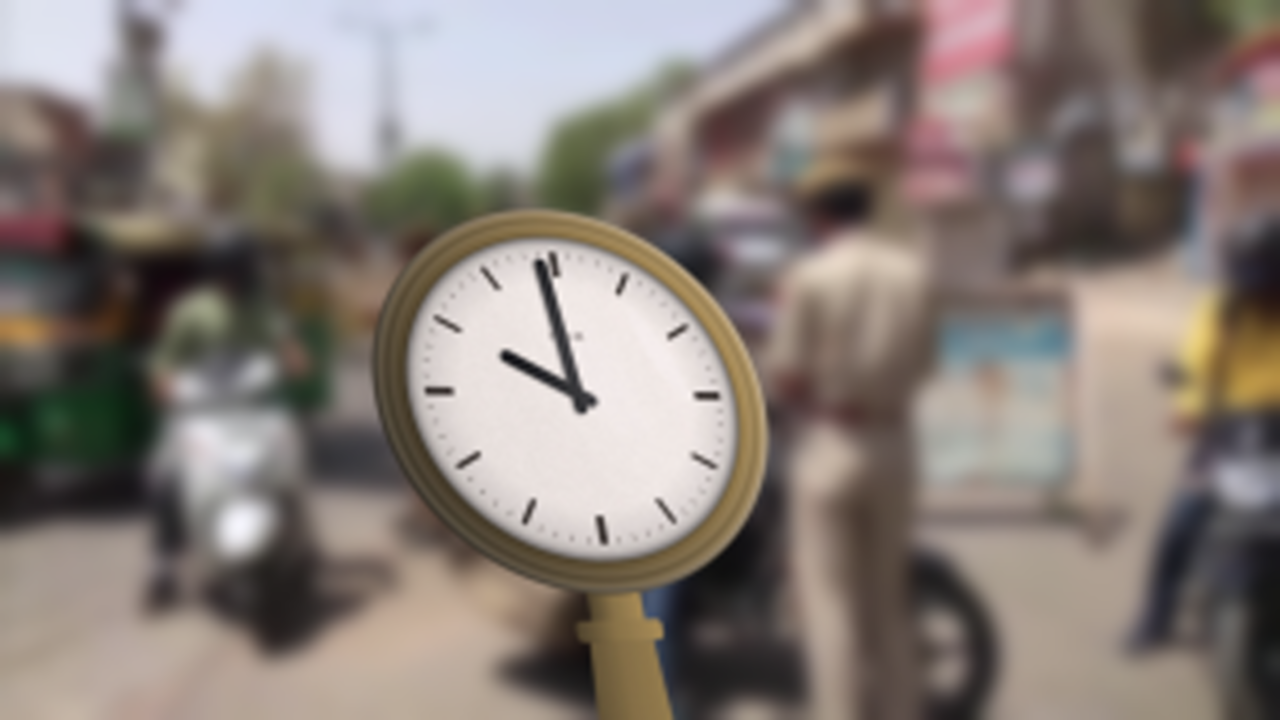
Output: 9h59
